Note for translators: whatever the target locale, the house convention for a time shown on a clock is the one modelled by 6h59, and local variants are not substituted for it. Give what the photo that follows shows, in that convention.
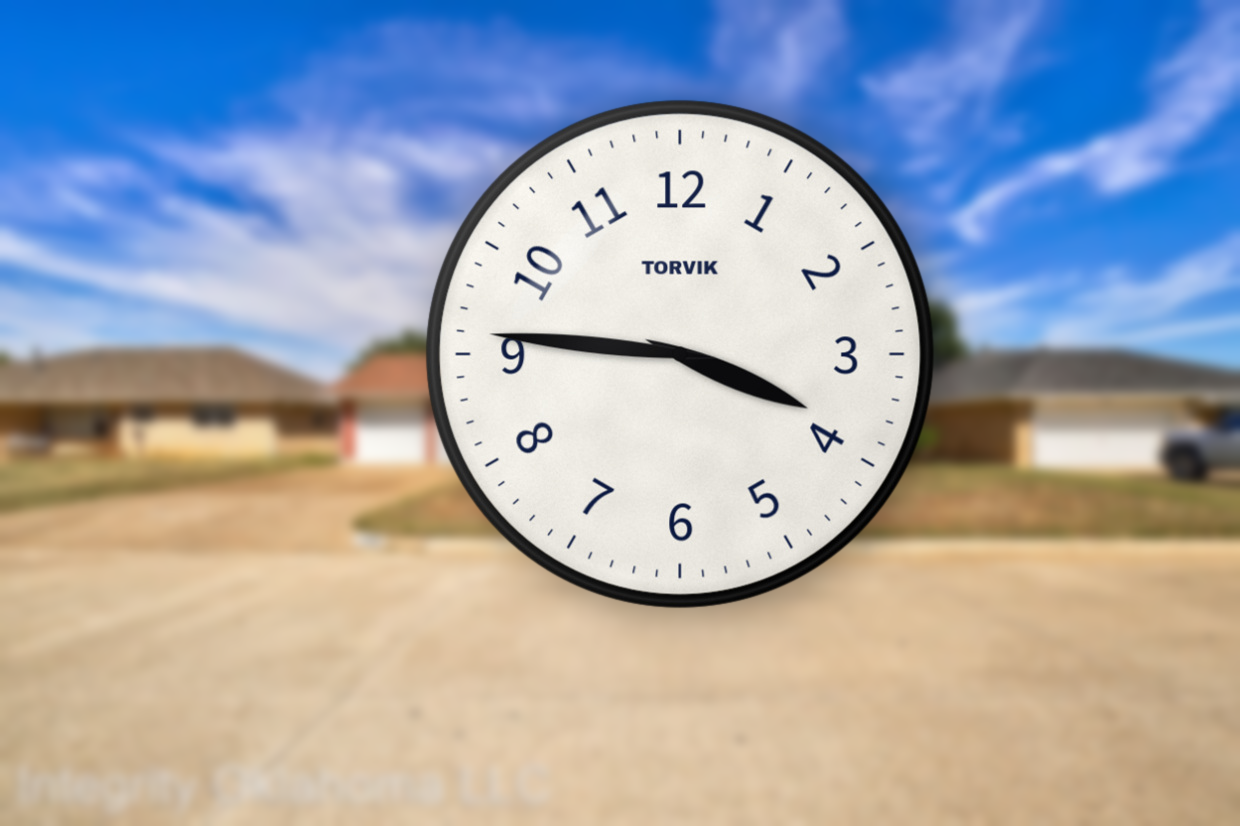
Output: 3h46
